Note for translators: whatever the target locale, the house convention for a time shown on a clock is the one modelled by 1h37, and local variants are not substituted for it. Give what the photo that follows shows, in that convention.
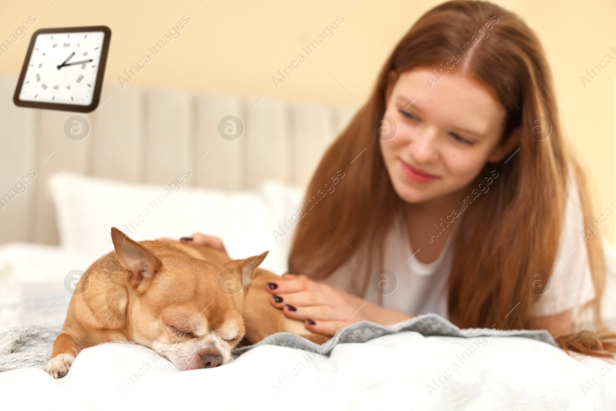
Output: 1h13
